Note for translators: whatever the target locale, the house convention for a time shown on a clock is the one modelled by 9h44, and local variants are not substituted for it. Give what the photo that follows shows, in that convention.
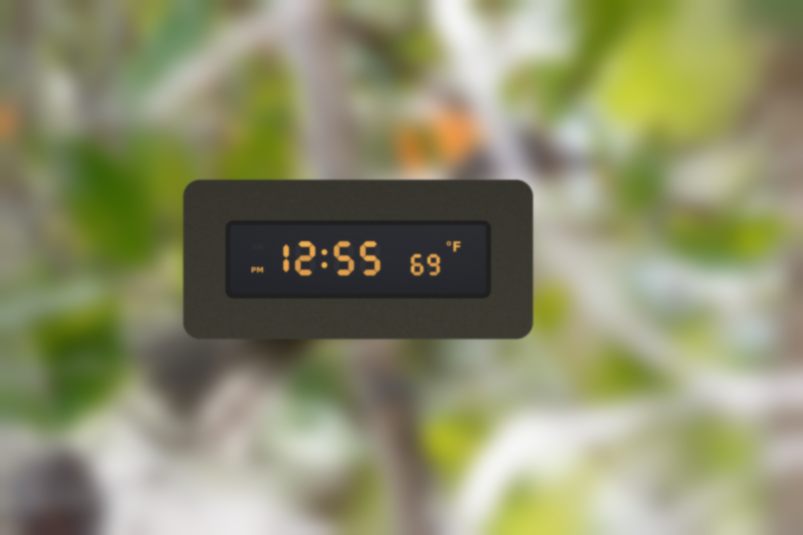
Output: 12h55
